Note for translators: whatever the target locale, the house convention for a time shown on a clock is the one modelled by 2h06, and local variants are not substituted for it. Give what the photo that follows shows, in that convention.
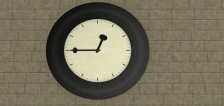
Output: 12h45
